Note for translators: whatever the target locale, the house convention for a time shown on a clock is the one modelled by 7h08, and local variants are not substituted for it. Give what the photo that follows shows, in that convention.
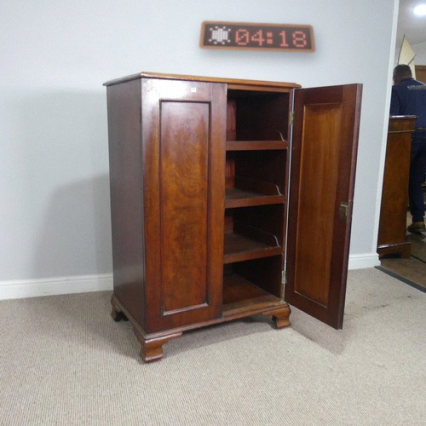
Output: 4h18
